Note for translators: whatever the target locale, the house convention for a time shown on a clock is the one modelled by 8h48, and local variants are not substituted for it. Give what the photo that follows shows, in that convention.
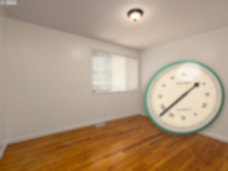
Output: 1h38
